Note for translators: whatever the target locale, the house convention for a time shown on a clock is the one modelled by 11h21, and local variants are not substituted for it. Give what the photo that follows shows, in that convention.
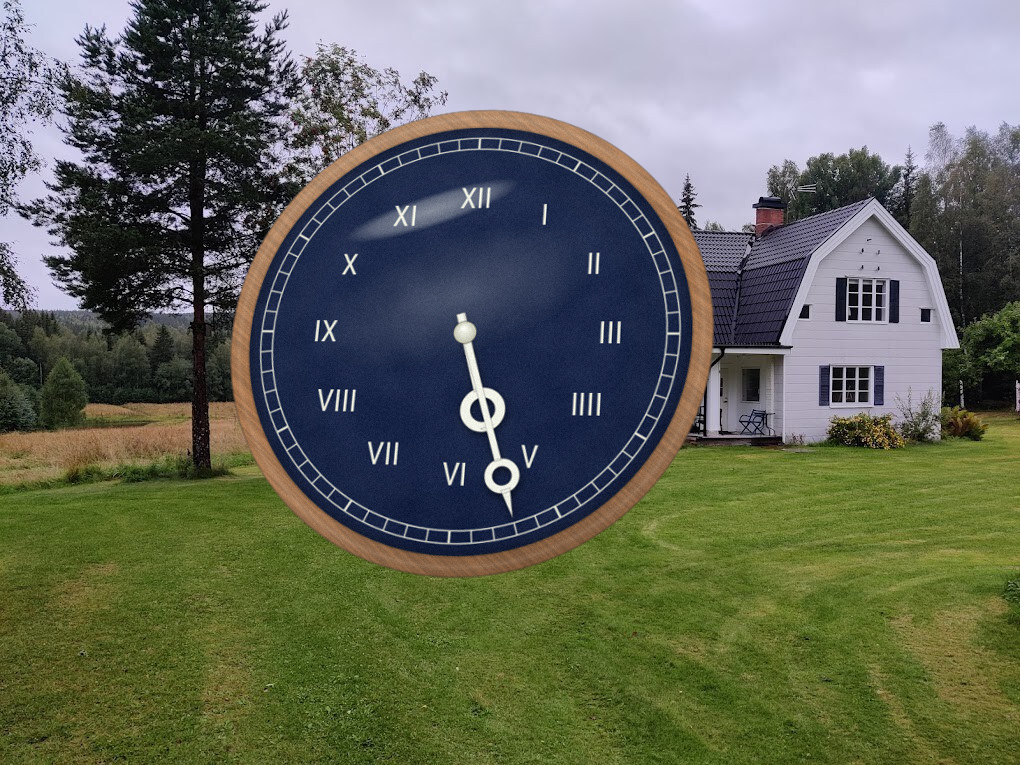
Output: 5h27
